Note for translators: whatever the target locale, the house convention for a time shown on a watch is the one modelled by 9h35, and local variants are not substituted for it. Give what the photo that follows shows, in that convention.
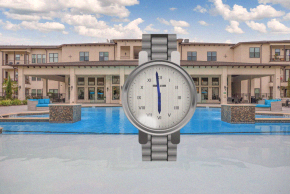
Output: 5h59
